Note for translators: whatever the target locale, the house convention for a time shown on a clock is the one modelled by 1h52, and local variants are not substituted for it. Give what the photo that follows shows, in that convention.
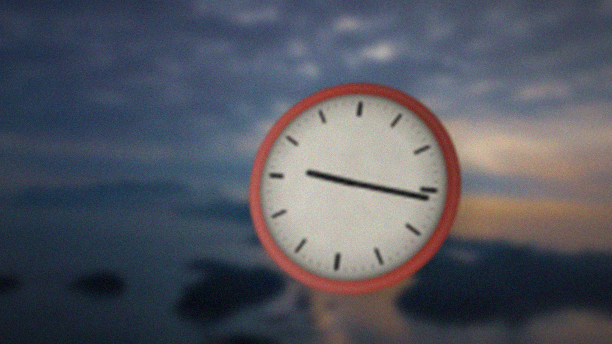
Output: 9h16
